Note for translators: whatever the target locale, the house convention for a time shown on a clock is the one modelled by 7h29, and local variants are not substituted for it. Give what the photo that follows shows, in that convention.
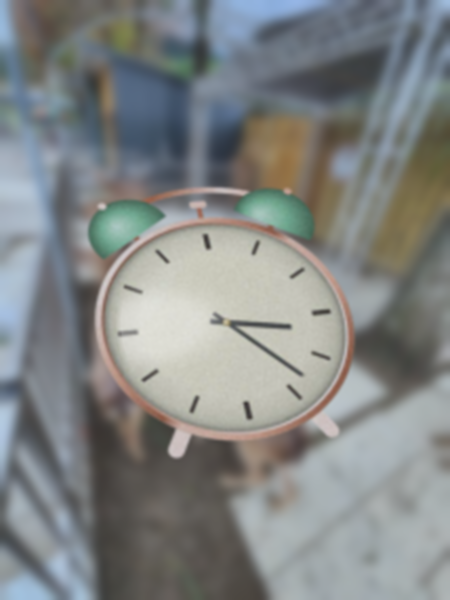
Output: 3h23
